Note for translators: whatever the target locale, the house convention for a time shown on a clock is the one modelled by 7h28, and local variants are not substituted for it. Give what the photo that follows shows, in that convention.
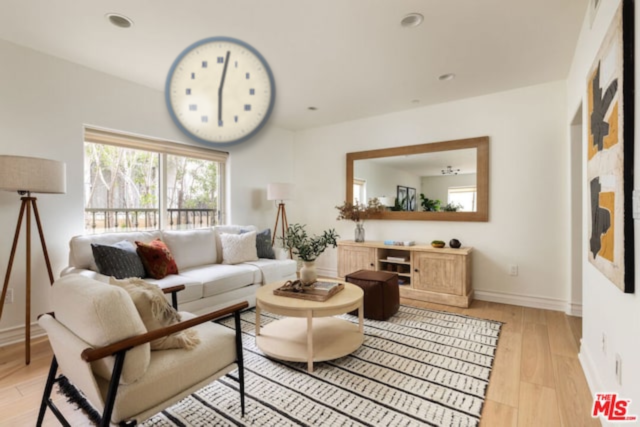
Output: 6h02
